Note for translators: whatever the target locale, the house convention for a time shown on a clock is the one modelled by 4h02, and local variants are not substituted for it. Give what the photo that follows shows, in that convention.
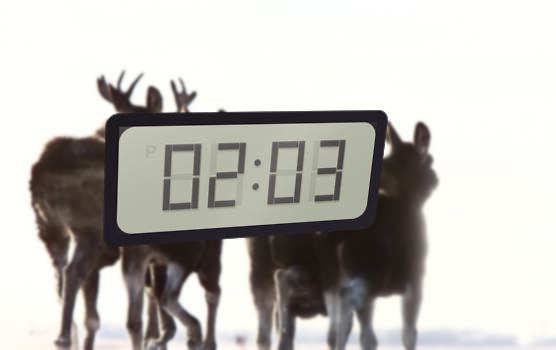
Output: 2h03
